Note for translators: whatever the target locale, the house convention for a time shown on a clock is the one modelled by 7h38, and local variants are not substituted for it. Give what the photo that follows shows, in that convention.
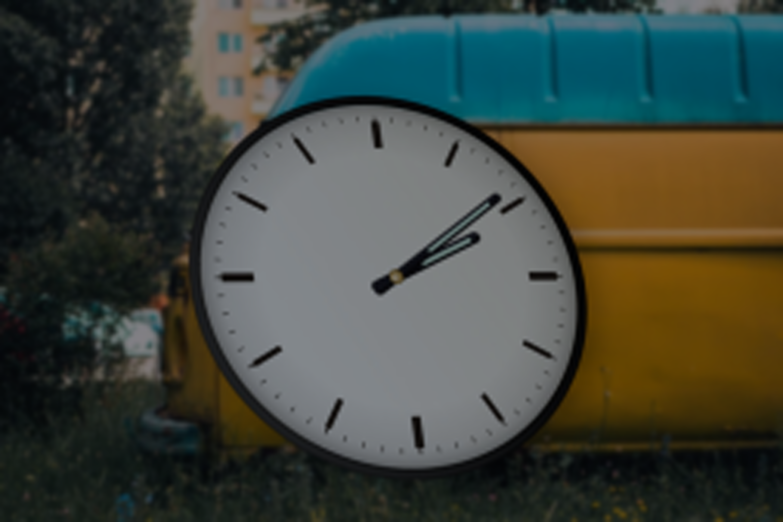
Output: 2h09
